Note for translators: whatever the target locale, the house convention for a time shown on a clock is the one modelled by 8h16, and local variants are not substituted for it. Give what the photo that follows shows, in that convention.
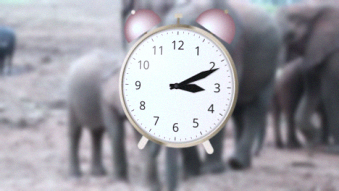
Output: 3h11
